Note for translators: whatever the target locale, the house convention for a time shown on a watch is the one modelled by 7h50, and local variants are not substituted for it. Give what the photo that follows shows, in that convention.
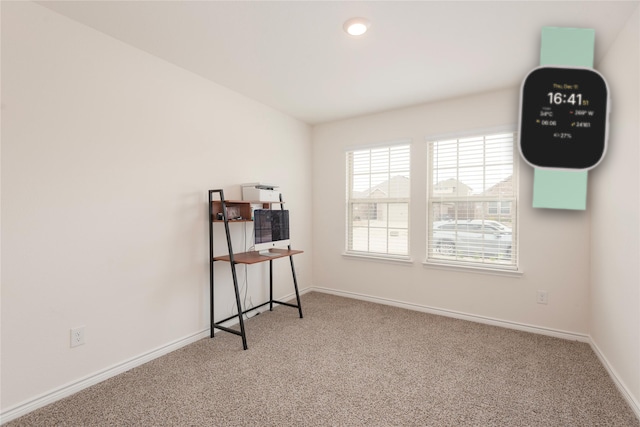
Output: 16h41
